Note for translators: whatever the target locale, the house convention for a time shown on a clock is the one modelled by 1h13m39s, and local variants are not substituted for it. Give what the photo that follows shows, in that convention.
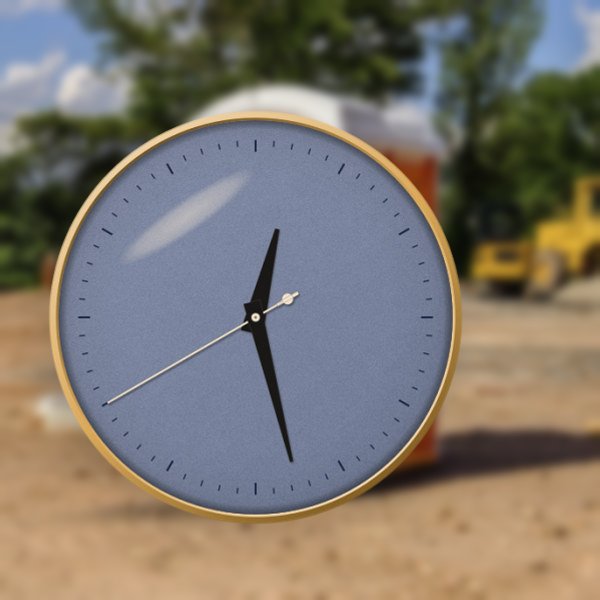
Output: 12h27m40s
